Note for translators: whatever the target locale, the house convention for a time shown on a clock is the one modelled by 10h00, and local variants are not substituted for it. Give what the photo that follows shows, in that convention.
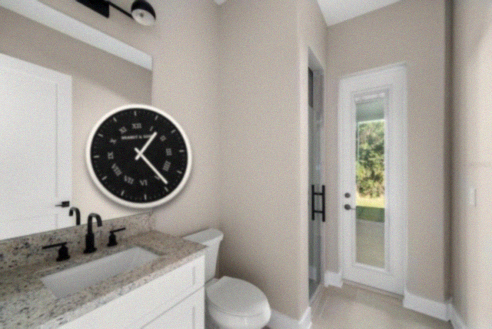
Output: 1h24
